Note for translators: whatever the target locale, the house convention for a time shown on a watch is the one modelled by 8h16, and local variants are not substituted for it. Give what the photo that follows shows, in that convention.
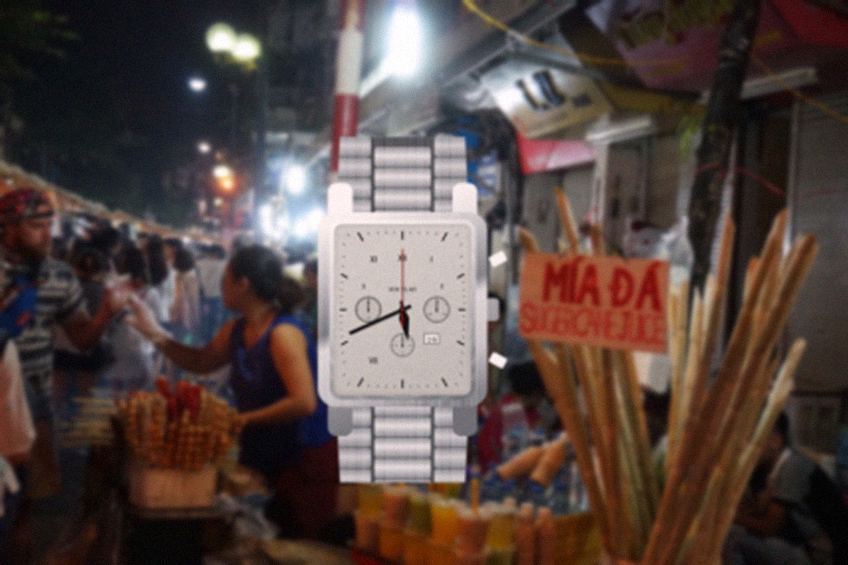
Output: 5h41
